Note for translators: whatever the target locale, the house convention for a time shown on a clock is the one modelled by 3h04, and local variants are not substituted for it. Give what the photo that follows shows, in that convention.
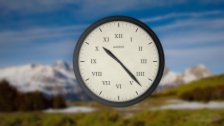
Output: 10h23
